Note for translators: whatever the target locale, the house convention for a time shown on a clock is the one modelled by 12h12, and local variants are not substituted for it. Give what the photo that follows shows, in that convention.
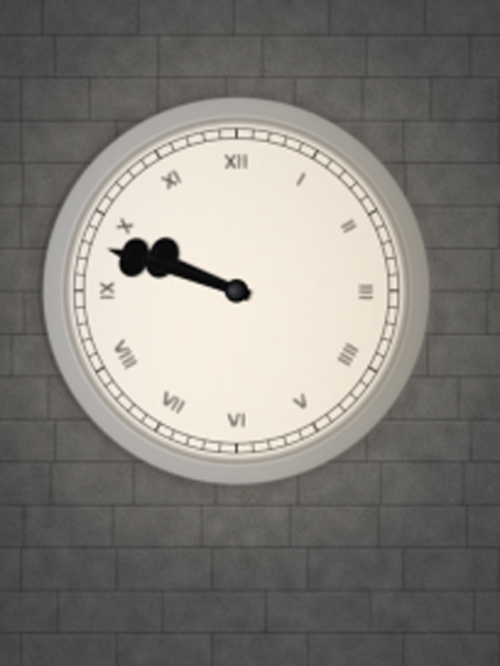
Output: 9h48
